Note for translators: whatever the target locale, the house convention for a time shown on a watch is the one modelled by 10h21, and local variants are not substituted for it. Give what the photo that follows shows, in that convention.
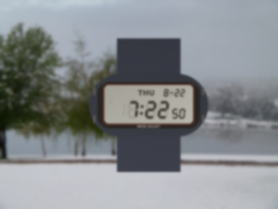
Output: 7h22
